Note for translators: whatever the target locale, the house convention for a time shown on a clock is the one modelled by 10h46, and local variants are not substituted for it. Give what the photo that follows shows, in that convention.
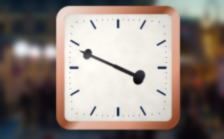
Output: 3h49
